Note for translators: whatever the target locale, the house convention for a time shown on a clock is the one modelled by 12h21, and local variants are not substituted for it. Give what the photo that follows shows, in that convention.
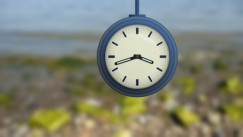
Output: 3h42
